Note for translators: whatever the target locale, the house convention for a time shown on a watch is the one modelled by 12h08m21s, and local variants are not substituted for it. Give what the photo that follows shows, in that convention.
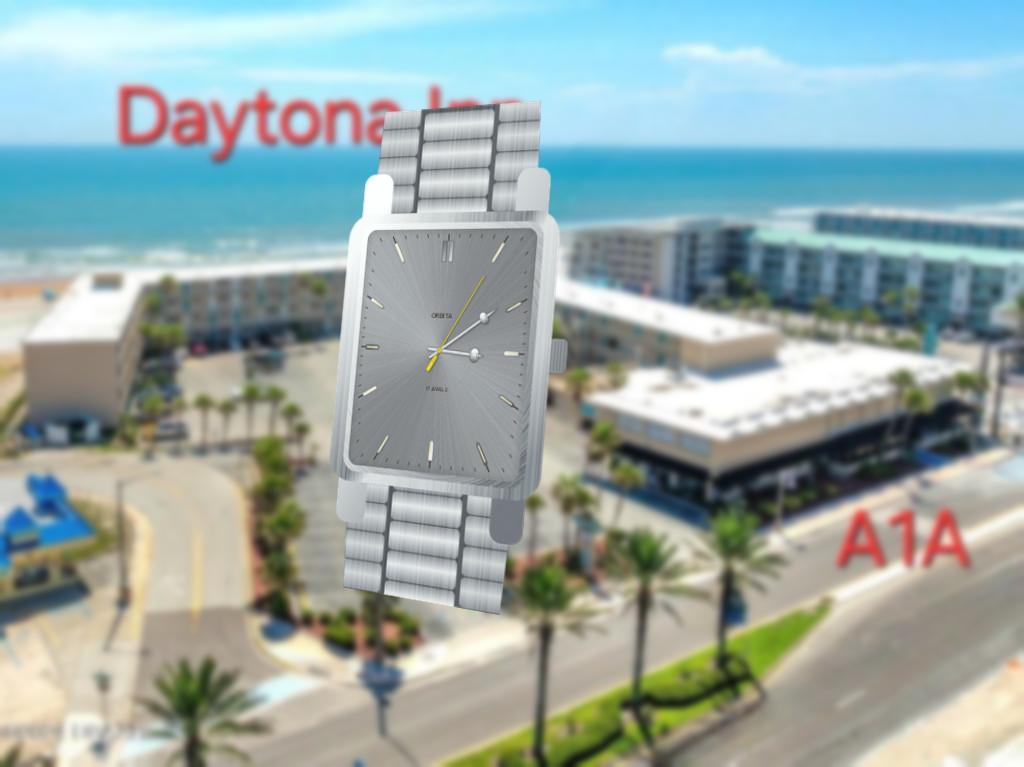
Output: 3h09m05s
